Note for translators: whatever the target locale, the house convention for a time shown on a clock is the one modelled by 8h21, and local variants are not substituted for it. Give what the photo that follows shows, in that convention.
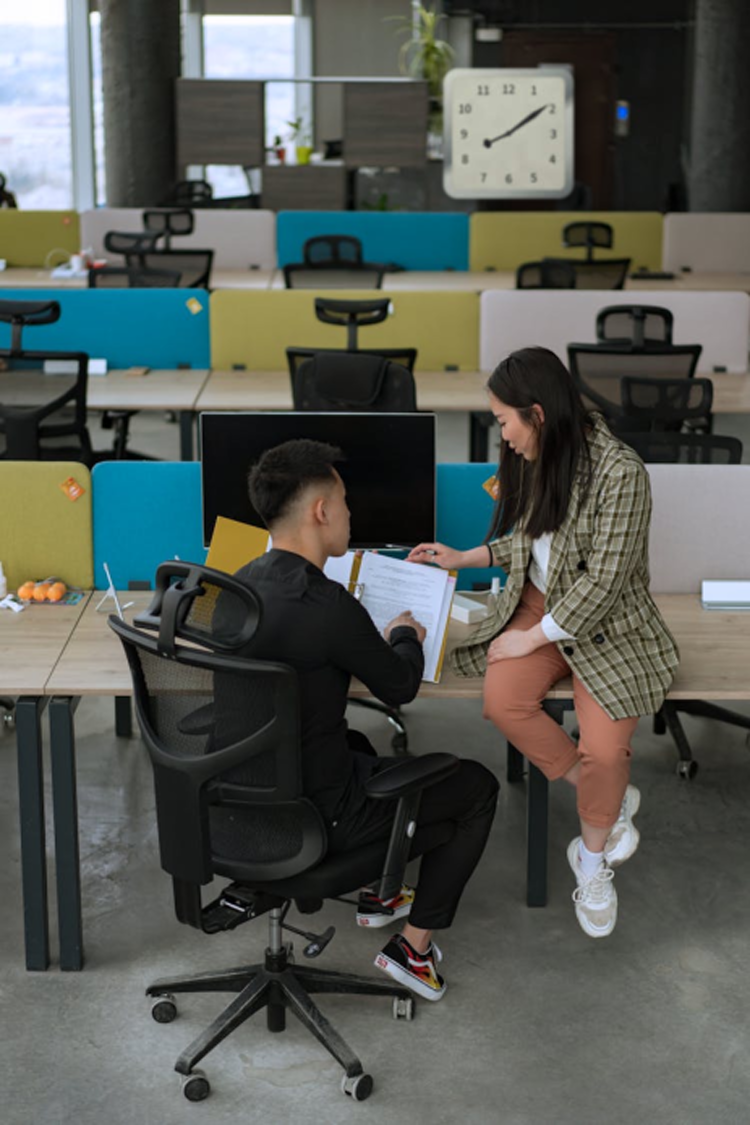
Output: 8h09
